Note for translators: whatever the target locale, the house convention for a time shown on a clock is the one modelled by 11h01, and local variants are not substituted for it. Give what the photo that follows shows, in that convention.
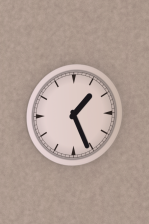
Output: 1h26
